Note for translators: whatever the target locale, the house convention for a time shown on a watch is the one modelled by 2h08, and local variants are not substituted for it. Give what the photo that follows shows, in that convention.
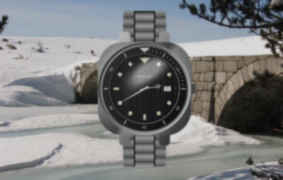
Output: 2h40
